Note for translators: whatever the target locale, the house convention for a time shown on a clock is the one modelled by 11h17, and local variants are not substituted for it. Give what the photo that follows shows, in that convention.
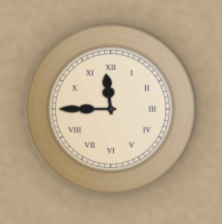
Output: 11h45
